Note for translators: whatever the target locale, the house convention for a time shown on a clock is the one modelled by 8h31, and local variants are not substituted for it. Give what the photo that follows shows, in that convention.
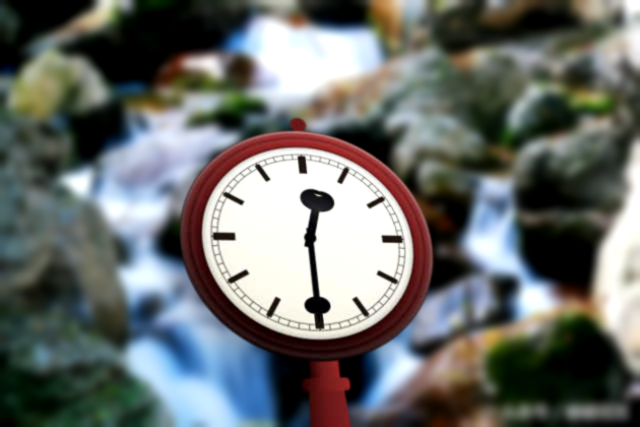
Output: 12h30
